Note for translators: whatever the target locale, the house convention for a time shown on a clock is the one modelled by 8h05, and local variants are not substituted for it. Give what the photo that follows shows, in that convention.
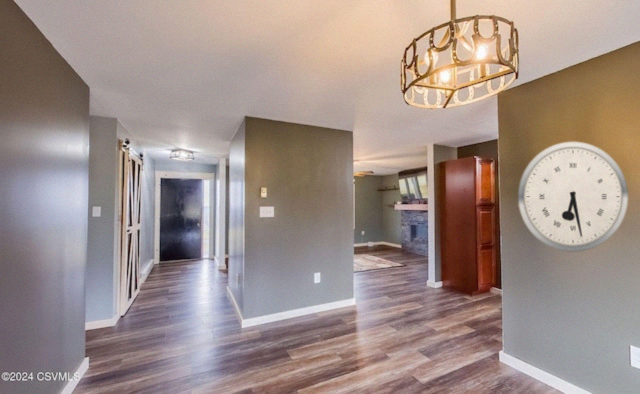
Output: 6h28
